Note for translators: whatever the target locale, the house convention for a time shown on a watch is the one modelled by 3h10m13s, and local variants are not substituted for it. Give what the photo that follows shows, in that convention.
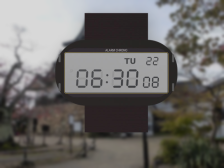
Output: 6h30m08s
